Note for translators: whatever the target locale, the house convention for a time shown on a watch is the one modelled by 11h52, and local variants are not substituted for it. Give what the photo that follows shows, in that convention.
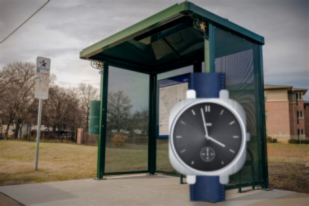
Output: 3h58
